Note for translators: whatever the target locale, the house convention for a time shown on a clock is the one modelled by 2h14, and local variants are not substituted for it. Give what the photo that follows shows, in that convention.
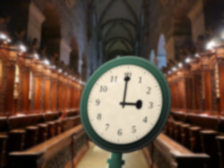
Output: 3h00
